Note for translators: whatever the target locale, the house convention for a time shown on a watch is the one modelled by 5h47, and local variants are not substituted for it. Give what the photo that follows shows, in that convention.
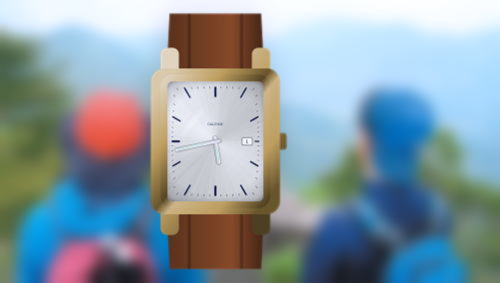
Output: 5h43
